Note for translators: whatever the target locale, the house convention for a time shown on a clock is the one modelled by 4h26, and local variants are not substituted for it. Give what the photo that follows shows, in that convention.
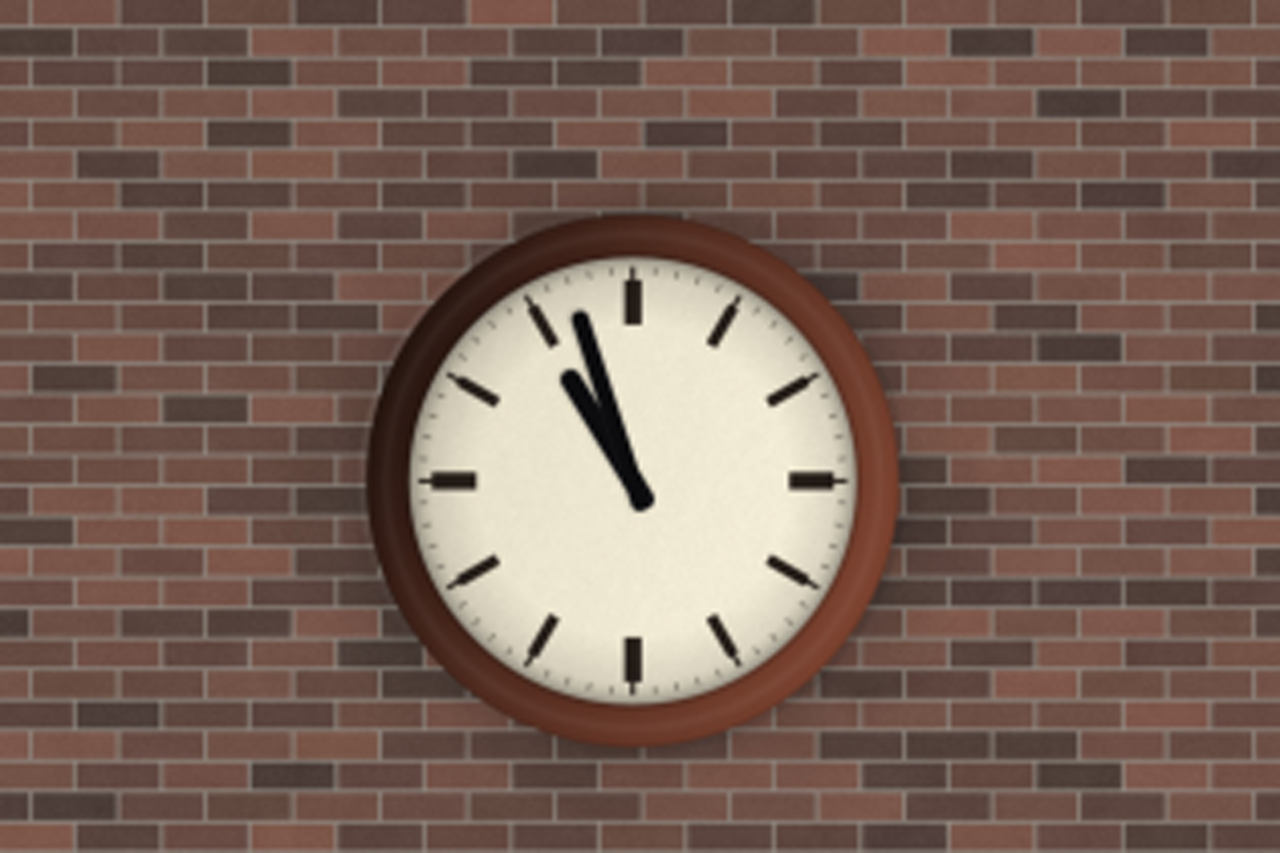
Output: 10h57
